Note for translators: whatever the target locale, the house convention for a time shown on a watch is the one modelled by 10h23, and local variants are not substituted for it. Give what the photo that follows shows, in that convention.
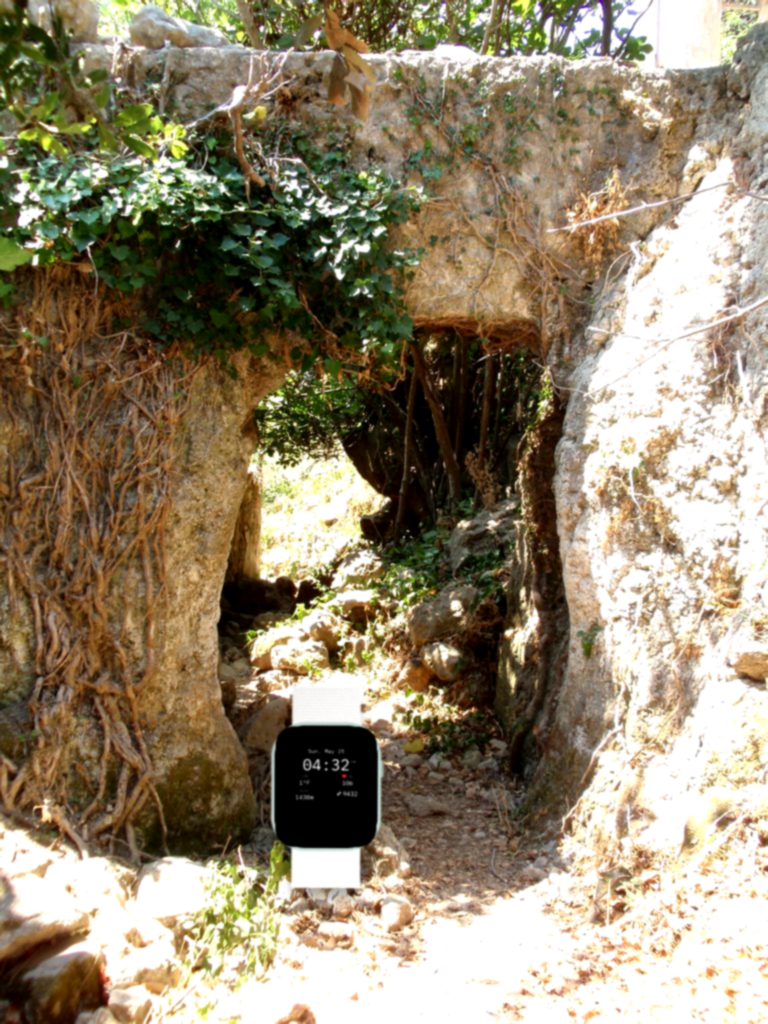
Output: 4h32
